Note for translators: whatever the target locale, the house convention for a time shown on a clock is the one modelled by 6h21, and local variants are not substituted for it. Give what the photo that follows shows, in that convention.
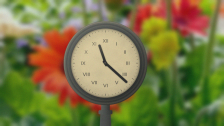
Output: 11h22
